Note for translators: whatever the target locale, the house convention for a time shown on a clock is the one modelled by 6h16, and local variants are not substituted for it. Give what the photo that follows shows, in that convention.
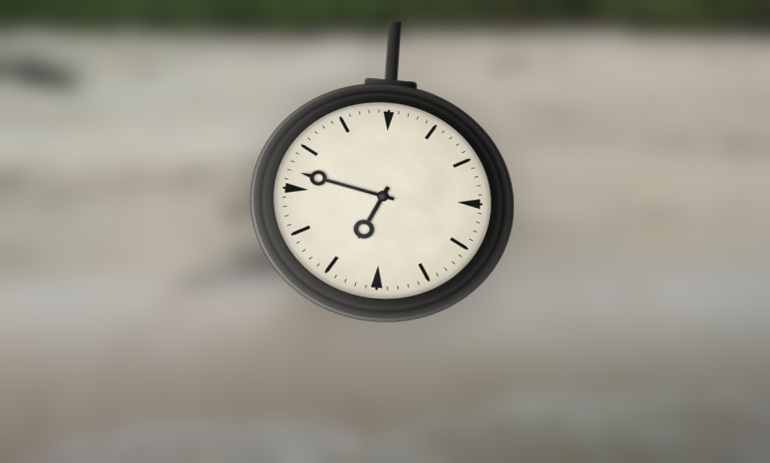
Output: 6h47
